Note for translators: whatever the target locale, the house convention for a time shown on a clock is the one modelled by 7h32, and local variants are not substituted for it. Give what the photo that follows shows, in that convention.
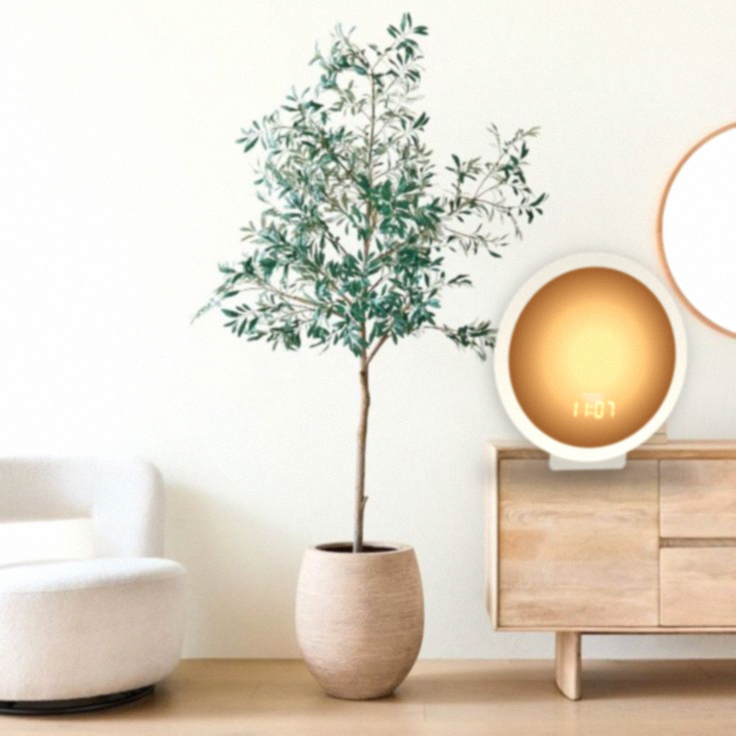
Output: 11h07
